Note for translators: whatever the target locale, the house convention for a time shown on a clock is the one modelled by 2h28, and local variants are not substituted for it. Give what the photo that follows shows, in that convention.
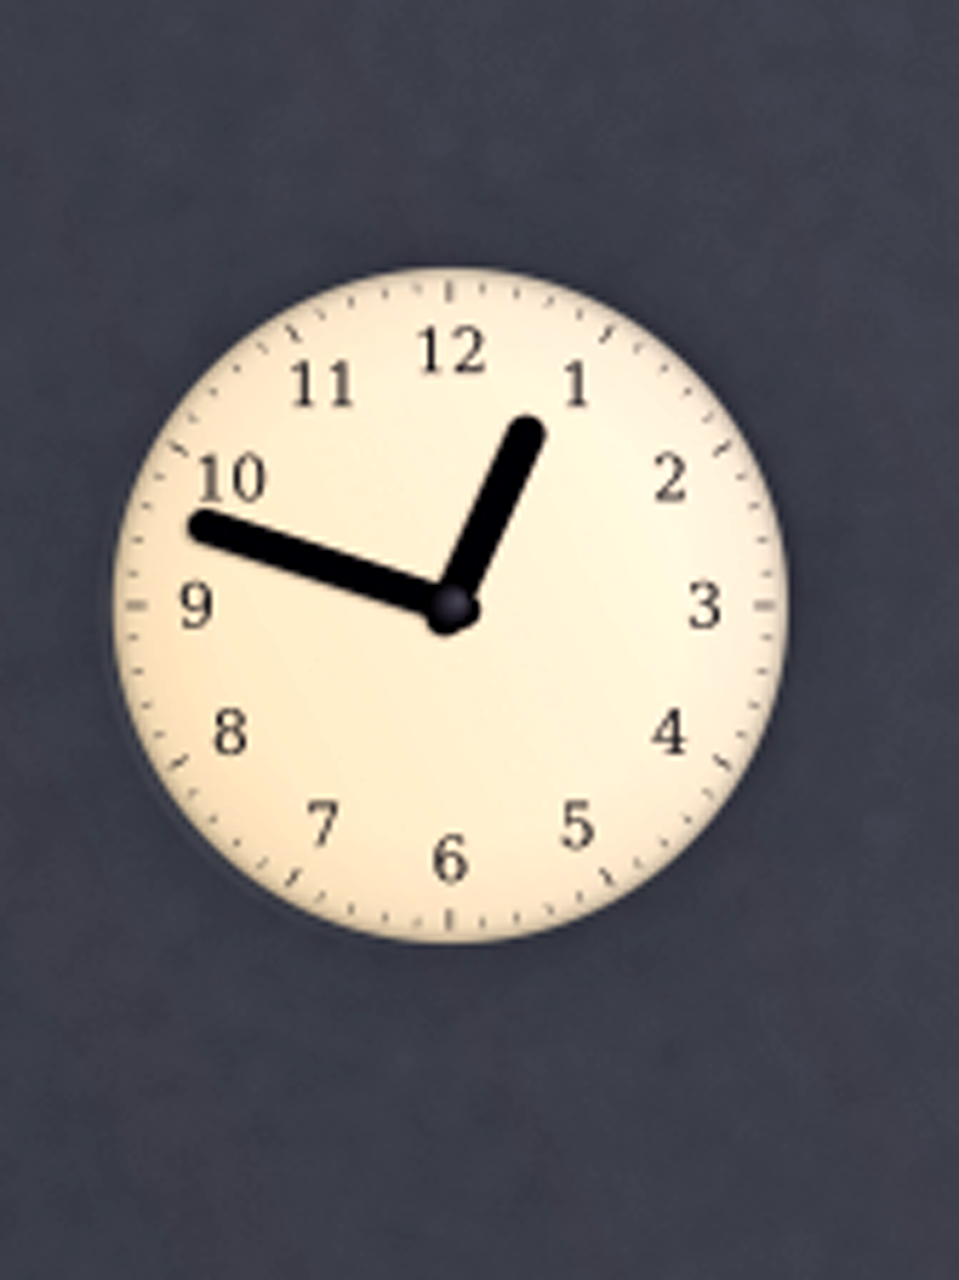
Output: 12h48
